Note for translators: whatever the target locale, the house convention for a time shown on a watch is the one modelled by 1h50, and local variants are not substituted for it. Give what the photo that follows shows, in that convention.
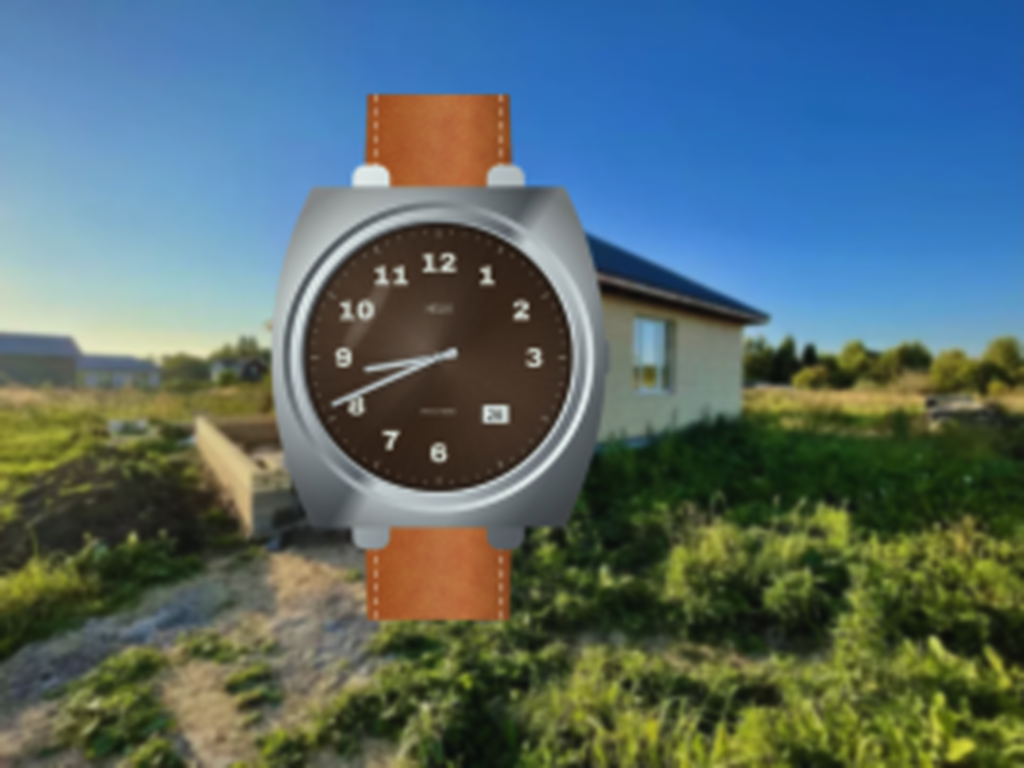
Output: 8h41
